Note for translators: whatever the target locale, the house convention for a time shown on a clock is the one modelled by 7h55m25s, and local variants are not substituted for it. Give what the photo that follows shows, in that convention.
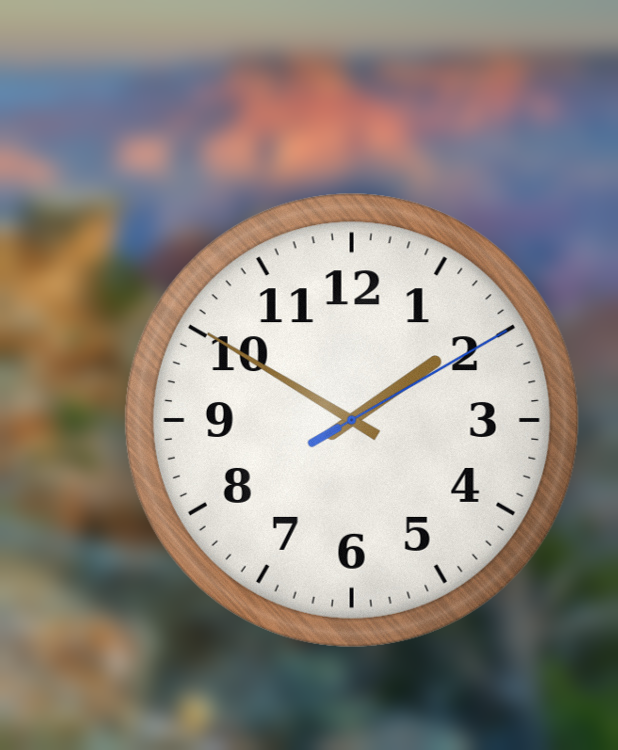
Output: 1h50m10s
